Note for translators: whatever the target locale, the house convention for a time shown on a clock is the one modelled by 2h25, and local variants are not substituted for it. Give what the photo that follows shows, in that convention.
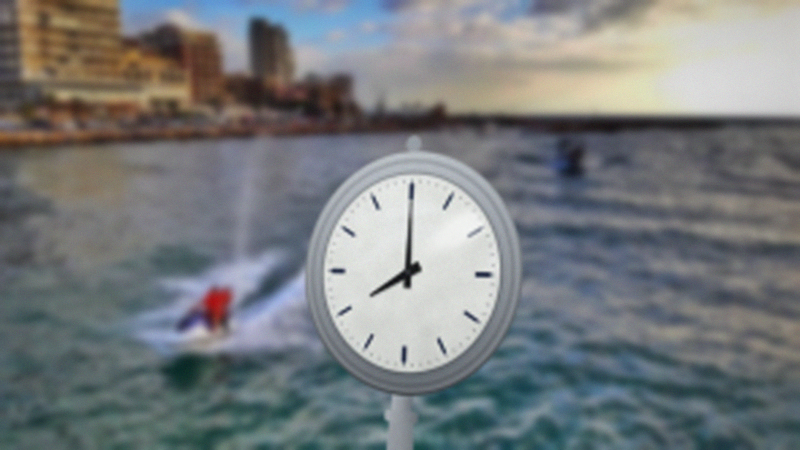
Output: 8h00
